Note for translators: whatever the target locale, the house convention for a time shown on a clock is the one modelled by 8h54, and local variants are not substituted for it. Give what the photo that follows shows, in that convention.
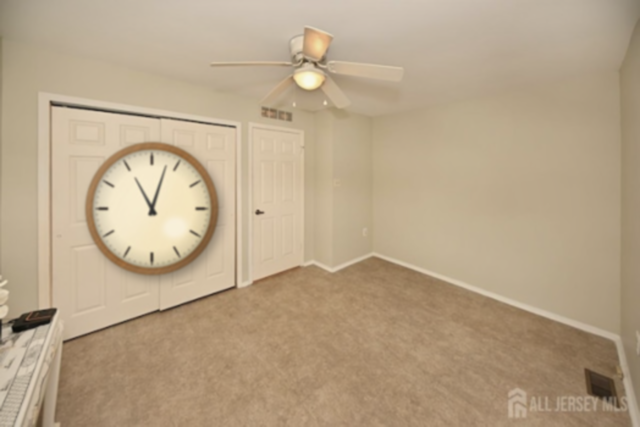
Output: 11h03
